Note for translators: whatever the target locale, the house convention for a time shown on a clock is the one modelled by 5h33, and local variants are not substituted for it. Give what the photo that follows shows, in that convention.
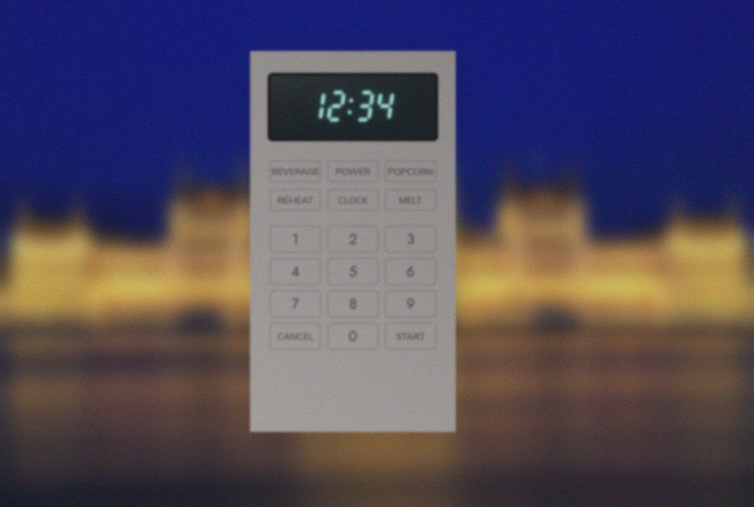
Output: 12h34
